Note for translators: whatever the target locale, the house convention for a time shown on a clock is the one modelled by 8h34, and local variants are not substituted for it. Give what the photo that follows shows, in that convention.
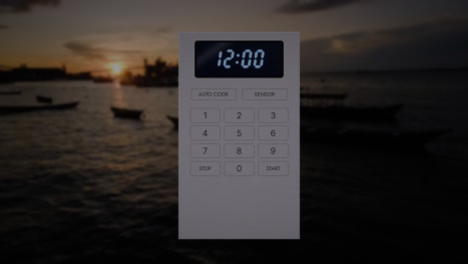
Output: 12h00
